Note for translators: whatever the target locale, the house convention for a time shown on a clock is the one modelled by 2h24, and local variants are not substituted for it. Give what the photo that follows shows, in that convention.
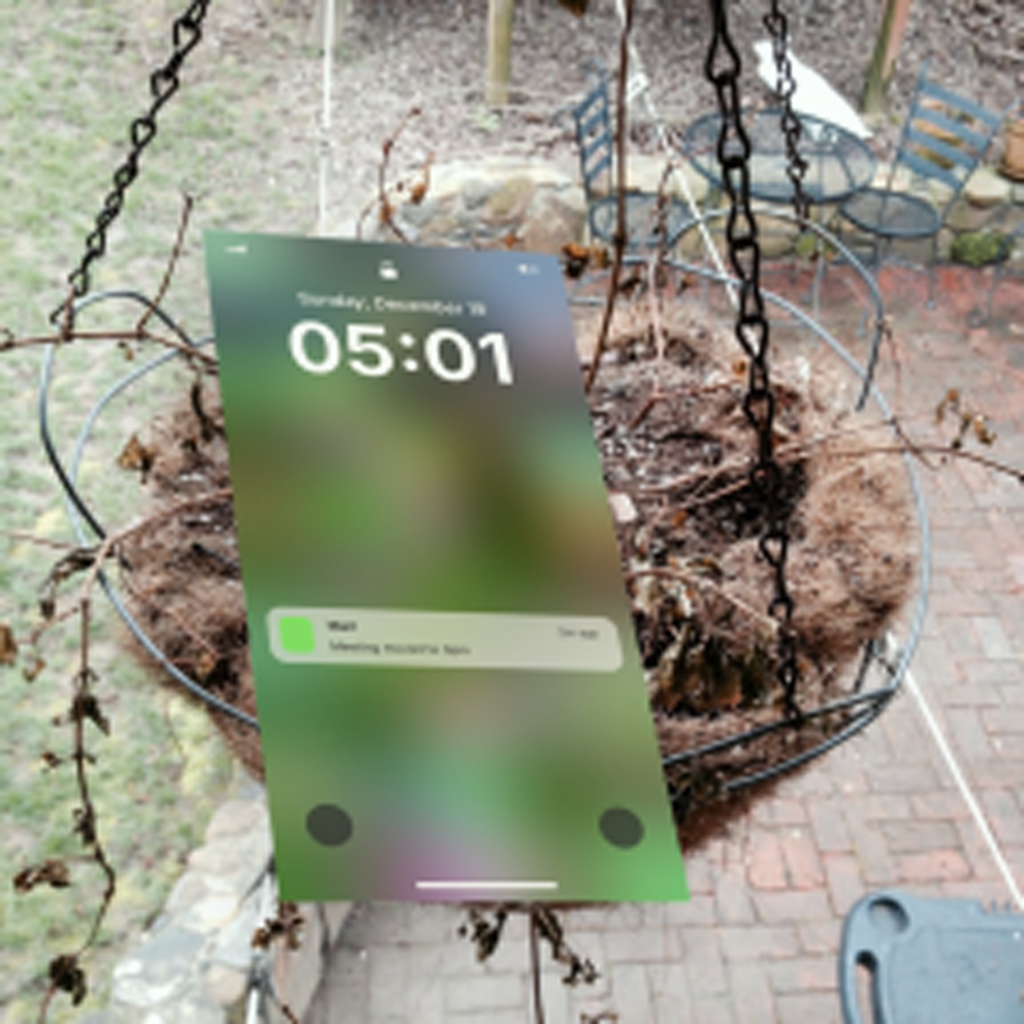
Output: 5h01
